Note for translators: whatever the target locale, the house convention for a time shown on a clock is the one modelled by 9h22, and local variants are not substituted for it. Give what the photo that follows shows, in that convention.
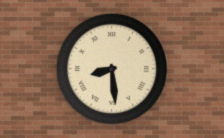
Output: 8h29
